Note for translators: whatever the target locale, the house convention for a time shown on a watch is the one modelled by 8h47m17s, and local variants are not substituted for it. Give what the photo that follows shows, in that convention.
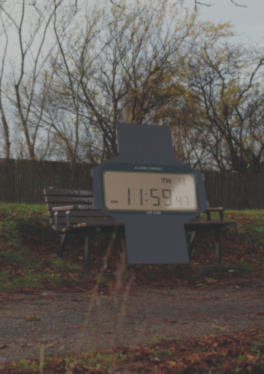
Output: 11h59m47s
